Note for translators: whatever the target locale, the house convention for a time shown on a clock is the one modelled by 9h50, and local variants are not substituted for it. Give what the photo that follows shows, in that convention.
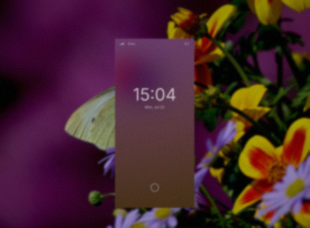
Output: 15h04
